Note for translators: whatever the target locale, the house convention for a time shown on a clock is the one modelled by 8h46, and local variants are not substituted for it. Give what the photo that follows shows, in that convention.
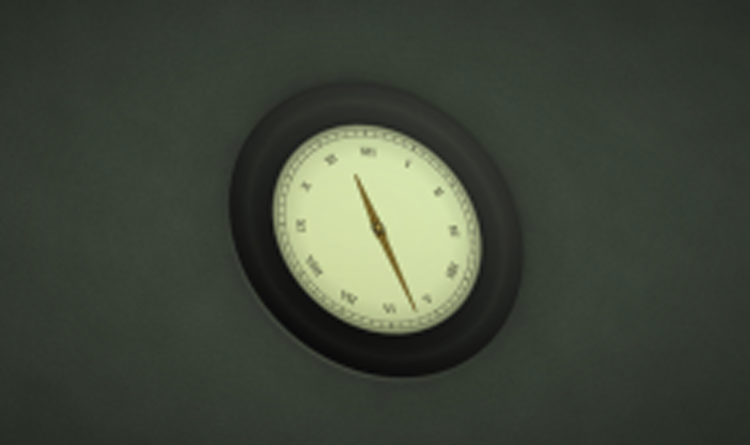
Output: 11h27
